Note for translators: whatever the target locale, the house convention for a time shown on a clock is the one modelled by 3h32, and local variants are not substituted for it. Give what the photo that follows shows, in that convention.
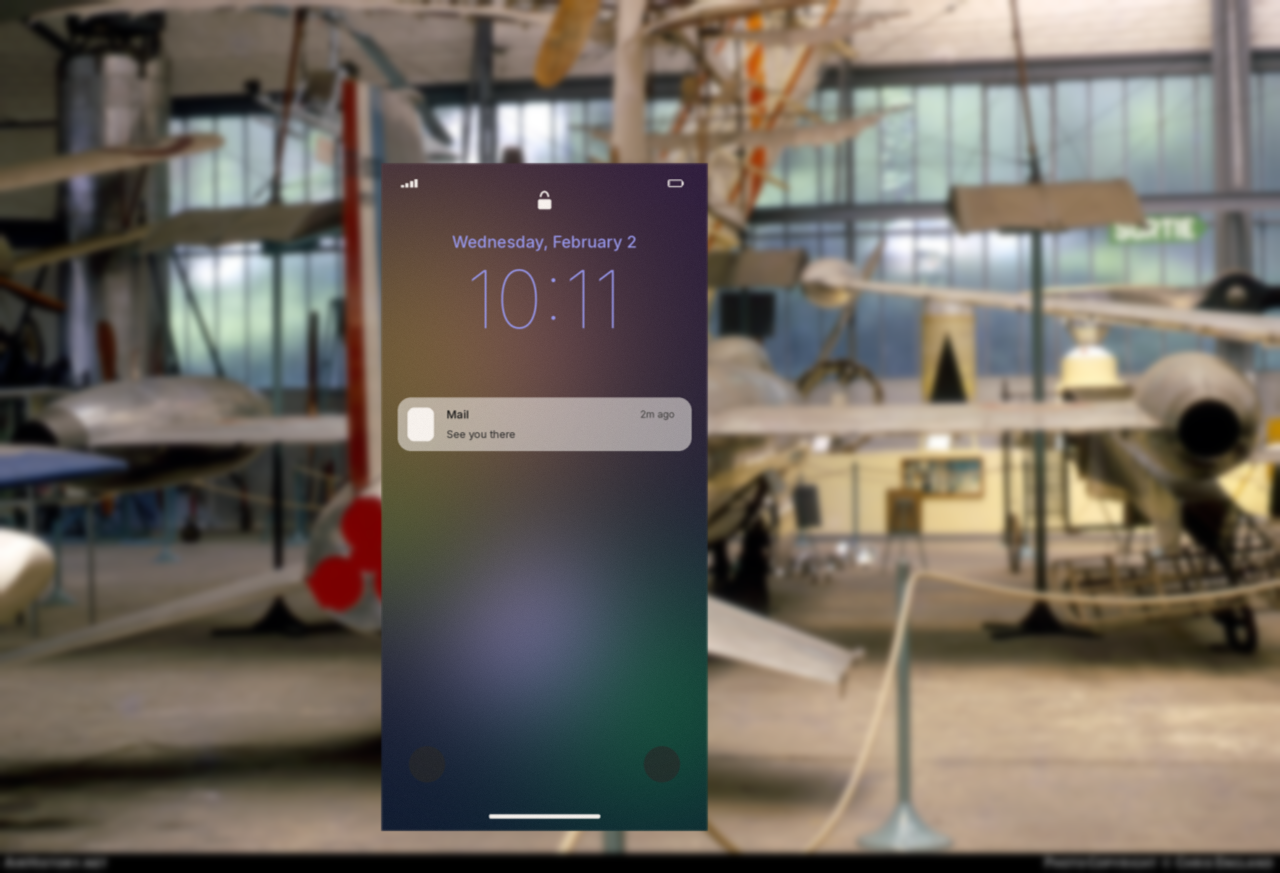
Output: 10h11
